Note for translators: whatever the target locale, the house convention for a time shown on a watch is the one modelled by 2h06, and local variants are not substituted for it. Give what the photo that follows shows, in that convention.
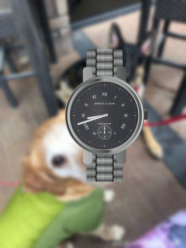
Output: 8h42
